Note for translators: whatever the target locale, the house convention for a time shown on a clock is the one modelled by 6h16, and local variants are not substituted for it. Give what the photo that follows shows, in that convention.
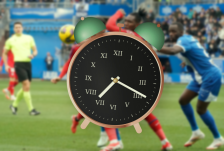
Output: 7h19
